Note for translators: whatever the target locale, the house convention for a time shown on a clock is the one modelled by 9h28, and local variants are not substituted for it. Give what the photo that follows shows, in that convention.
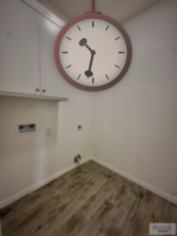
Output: 10h32
